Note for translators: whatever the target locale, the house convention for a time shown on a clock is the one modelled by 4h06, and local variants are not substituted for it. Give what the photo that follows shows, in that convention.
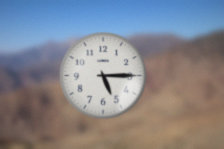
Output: 5h15
